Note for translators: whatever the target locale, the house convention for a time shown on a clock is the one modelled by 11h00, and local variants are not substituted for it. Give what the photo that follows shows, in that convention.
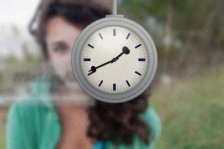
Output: 1h41
